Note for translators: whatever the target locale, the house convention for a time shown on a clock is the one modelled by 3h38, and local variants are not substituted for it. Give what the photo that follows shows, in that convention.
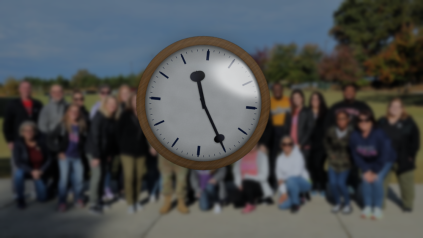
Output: 11h25
